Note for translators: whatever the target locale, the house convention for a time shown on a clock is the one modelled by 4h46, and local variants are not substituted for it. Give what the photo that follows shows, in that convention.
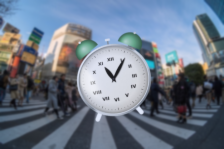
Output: 11h06
